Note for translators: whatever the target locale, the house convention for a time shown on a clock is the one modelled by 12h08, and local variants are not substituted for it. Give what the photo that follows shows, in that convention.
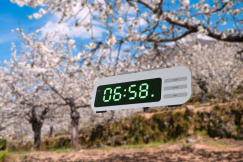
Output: 6h58
